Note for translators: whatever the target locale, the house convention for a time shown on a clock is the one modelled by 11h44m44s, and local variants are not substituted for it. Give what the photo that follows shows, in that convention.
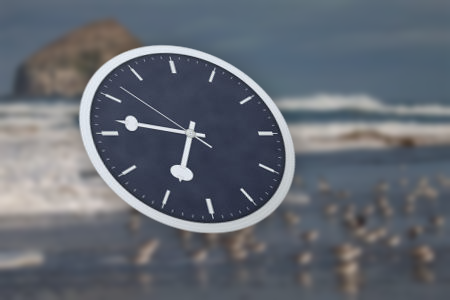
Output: 6h46m52s
